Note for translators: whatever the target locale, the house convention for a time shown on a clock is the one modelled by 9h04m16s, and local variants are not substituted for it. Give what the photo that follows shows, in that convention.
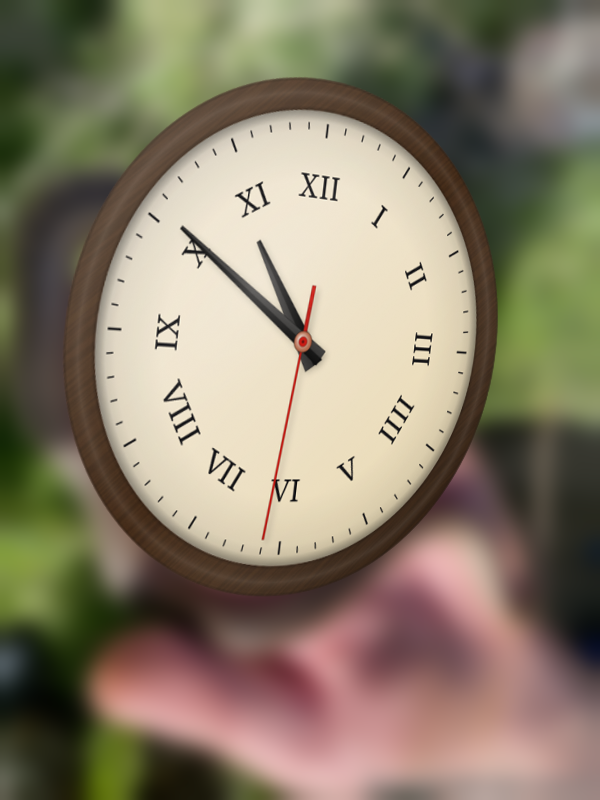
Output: 10h50m31s
